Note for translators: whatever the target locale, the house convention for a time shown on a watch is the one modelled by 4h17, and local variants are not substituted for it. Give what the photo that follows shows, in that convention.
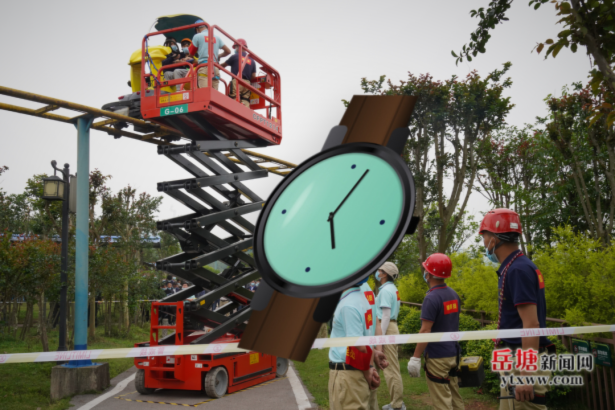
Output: 5h03
